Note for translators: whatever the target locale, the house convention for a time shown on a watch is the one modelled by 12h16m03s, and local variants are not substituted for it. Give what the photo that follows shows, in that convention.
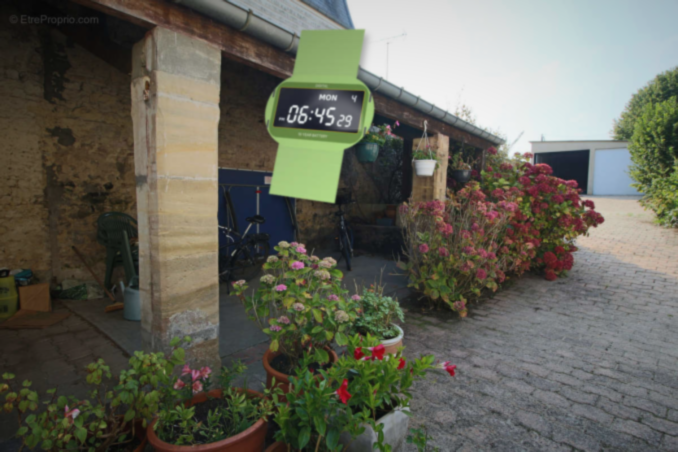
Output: 6h45m29s
